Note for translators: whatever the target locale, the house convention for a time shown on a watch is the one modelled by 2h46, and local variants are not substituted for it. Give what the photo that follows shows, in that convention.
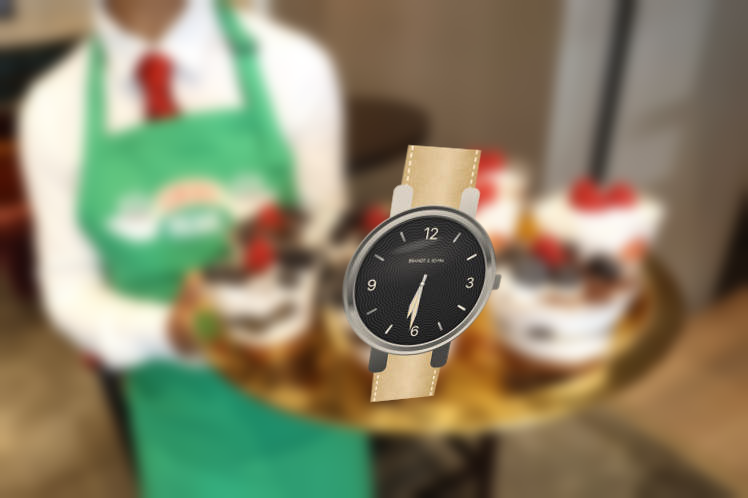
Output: 6h31
